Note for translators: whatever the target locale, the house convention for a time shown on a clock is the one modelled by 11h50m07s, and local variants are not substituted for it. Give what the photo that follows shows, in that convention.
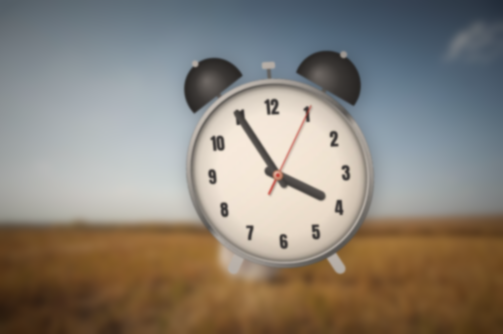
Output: 3h55m05s
